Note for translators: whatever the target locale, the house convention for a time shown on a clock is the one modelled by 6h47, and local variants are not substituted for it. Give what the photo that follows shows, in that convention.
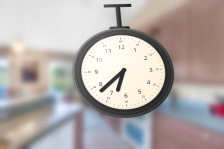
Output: 6h38
